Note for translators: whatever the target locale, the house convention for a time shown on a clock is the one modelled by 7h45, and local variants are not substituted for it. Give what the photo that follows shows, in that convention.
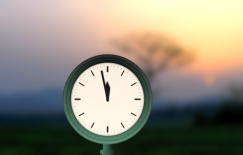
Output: 11h58
